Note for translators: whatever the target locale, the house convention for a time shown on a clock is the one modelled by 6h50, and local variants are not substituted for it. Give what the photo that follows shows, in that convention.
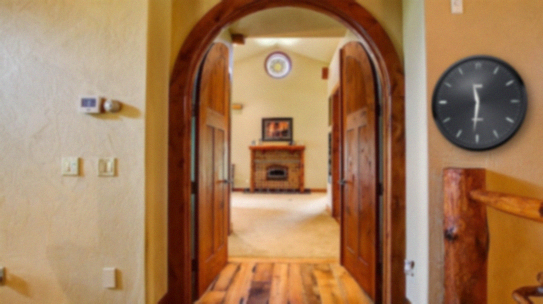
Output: 11h31
